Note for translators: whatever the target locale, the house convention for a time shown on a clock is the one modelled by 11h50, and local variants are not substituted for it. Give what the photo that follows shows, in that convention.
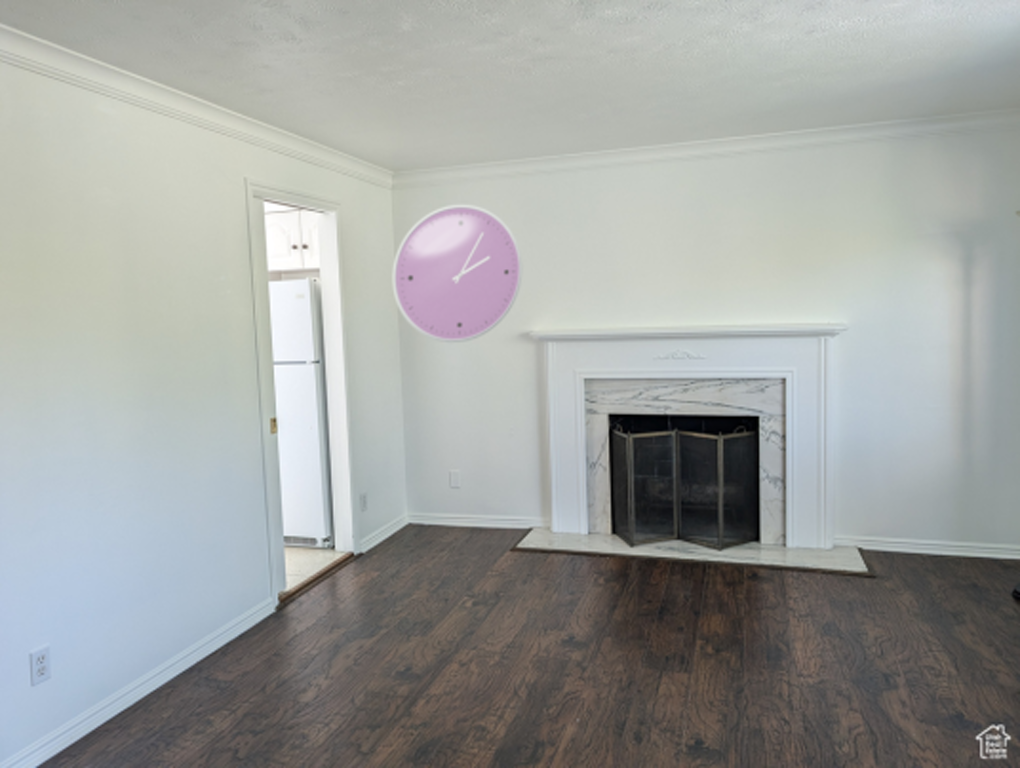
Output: 2h05
